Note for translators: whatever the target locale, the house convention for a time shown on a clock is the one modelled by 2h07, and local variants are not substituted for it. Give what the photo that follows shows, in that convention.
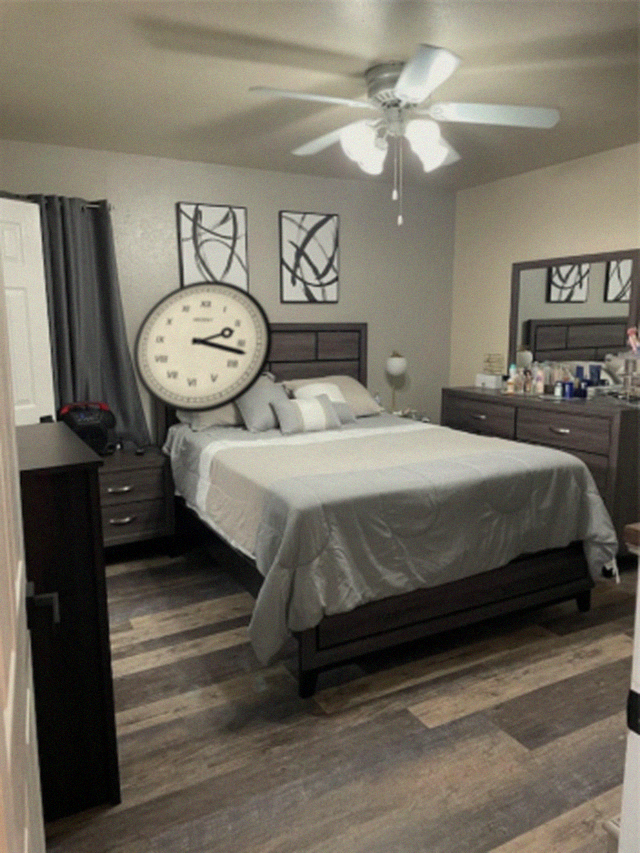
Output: 2h17
